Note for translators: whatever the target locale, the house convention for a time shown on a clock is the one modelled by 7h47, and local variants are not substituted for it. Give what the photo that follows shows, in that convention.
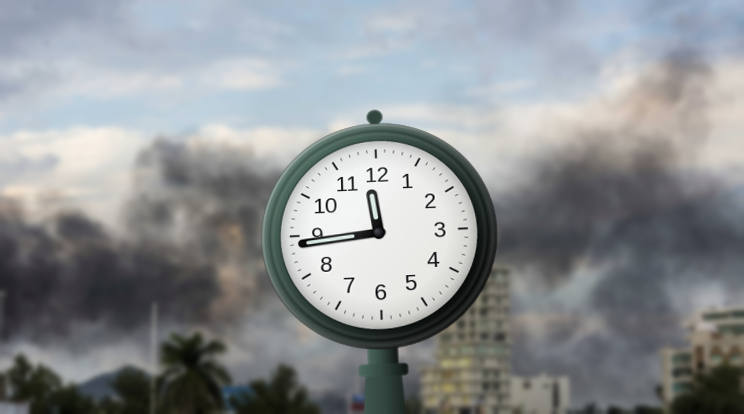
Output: 11h44
